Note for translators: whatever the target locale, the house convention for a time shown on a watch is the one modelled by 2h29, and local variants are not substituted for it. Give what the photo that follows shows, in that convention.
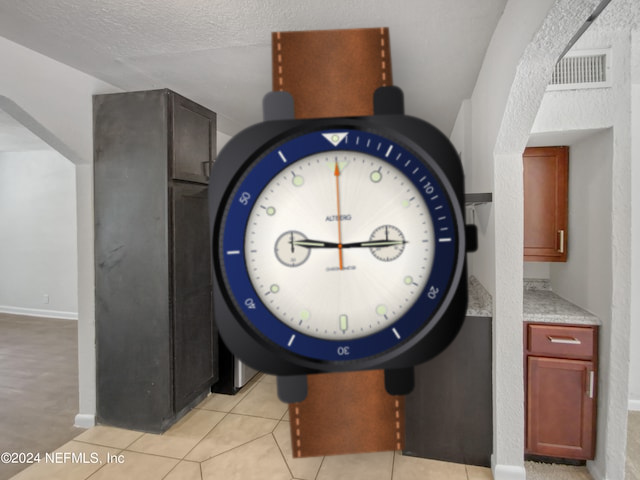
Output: 9h15
